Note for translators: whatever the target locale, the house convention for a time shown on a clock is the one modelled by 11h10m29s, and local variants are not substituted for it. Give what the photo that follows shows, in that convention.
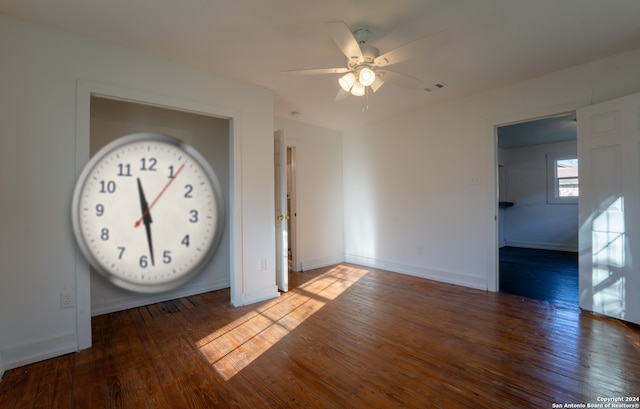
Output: 11h28m06s
